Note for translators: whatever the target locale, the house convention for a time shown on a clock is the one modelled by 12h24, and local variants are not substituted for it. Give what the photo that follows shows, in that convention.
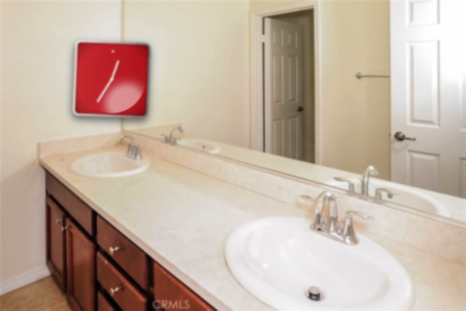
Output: 12h35
